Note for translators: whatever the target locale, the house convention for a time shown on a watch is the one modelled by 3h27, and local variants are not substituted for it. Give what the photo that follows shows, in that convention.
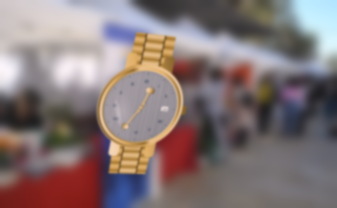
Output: 12h35
